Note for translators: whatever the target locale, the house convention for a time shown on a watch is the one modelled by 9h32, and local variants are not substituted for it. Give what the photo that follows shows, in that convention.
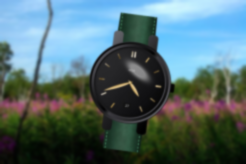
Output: 4h41
